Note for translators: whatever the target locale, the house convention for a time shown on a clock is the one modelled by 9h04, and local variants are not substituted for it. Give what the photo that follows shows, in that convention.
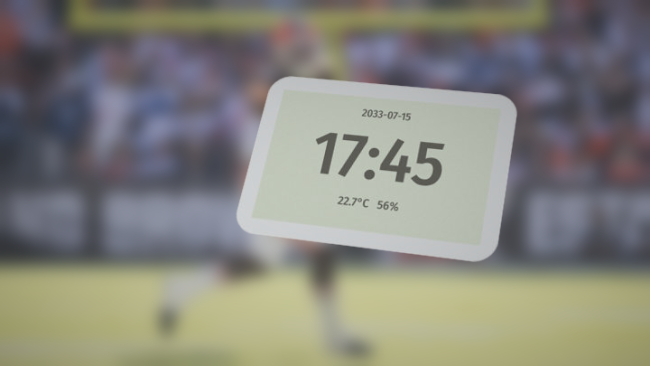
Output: 17h45
